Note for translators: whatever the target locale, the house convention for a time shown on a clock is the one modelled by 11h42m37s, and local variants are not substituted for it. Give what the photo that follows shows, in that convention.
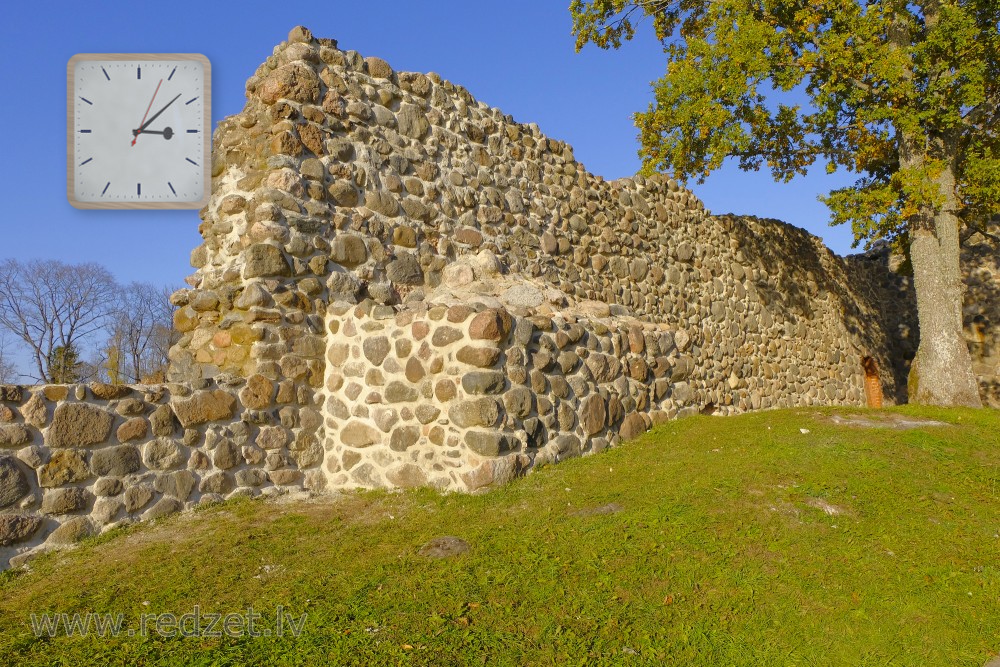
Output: 3h08m04s
